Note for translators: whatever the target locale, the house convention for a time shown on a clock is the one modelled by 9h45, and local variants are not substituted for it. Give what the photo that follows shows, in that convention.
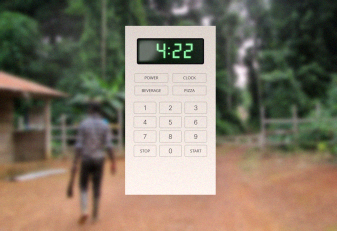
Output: 4h22
